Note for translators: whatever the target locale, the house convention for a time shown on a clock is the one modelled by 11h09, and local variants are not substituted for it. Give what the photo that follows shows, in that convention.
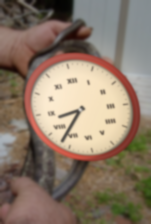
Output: 8h37
